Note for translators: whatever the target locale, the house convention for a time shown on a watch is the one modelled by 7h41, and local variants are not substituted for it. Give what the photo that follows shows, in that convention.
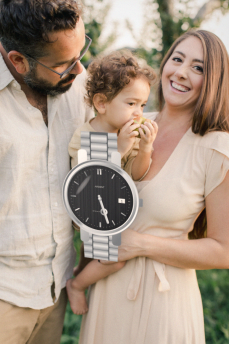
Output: 5h27
